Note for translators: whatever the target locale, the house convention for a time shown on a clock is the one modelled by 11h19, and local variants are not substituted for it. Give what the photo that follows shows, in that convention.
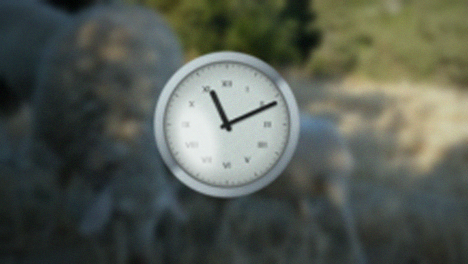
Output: 11h11
